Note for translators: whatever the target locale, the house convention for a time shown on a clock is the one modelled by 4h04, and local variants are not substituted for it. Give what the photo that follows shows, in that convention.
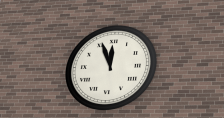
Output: 11h56
